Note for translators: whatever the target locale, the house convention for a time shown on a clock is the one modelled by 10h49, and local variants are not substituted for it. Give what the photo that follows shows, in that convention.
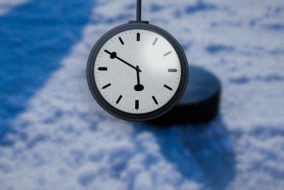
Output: 5h50
